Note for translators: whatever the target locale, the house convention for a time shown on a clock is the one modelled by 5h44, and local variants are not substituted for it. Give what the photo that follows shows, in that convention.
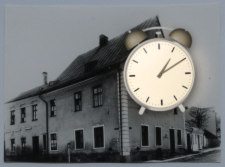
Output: 1h10
